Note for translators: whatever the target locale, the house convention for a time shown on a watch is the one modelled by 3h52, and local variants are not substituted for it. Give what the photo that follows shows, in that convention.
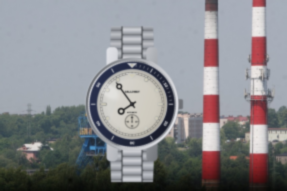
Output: 7h54
